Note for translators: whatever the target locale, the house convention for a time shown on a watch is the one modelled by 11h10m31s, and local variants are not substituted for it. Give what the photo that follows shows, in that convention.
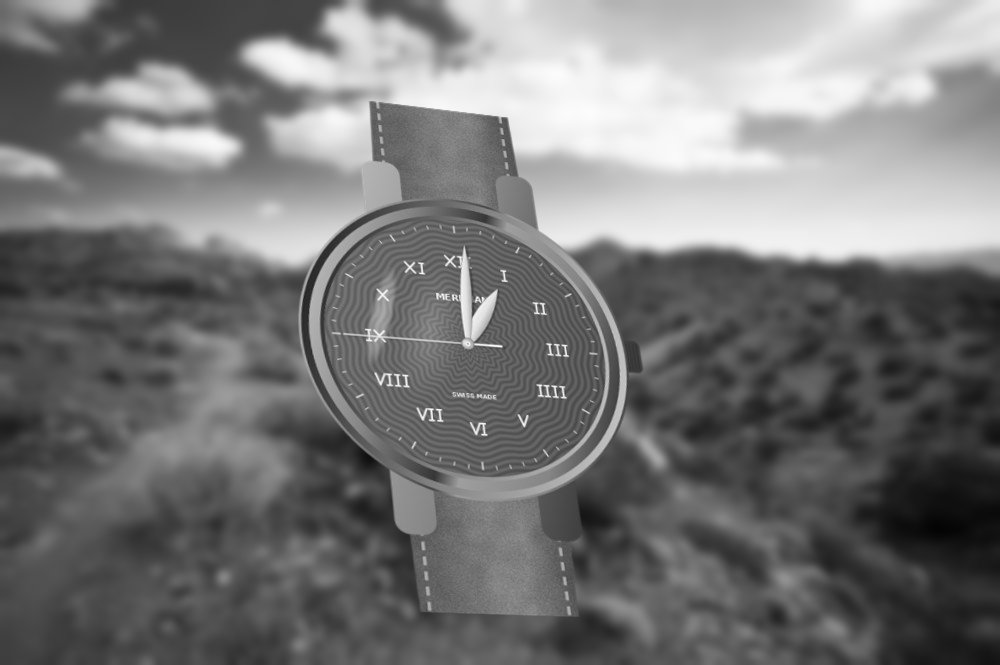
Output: 1h00m45s
